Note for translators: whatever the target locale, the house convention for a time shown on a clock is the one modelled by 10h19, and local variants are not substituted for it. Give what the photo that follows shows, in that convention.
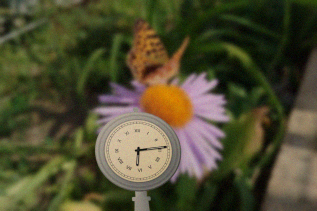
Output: 6h14
